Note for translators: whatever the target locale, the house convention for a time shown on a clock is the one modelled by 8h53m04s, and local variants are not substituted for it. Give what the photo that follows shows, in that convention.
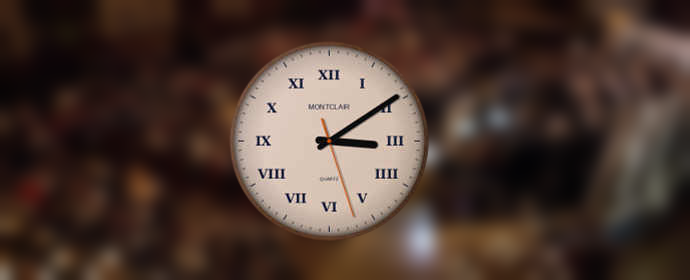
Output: 3h09m27s
